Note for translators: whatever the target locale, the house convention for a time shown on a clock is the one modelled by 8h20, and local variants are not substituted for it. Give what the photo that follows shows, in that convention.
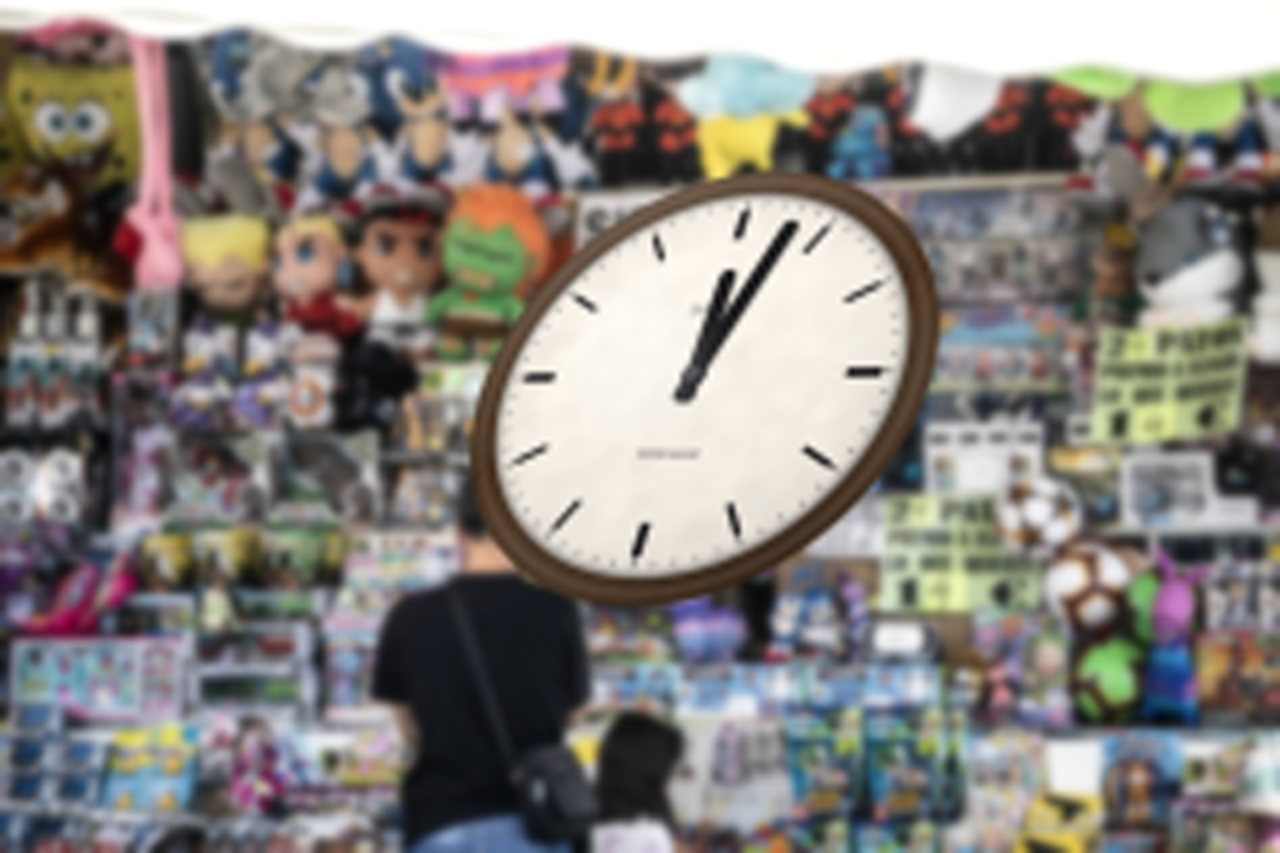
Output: 12h03
